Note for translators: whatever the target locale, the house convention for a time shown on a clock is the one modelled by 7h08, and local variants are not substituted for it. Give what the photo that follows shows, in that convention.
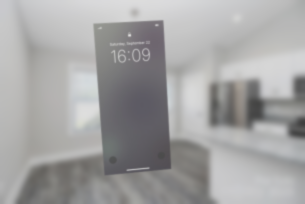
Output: 16h09
